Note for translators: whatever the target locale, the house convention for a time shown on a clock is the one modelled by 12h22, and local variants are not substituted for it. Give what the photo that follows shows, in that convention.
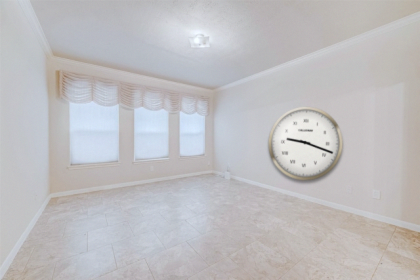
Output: 9h18
